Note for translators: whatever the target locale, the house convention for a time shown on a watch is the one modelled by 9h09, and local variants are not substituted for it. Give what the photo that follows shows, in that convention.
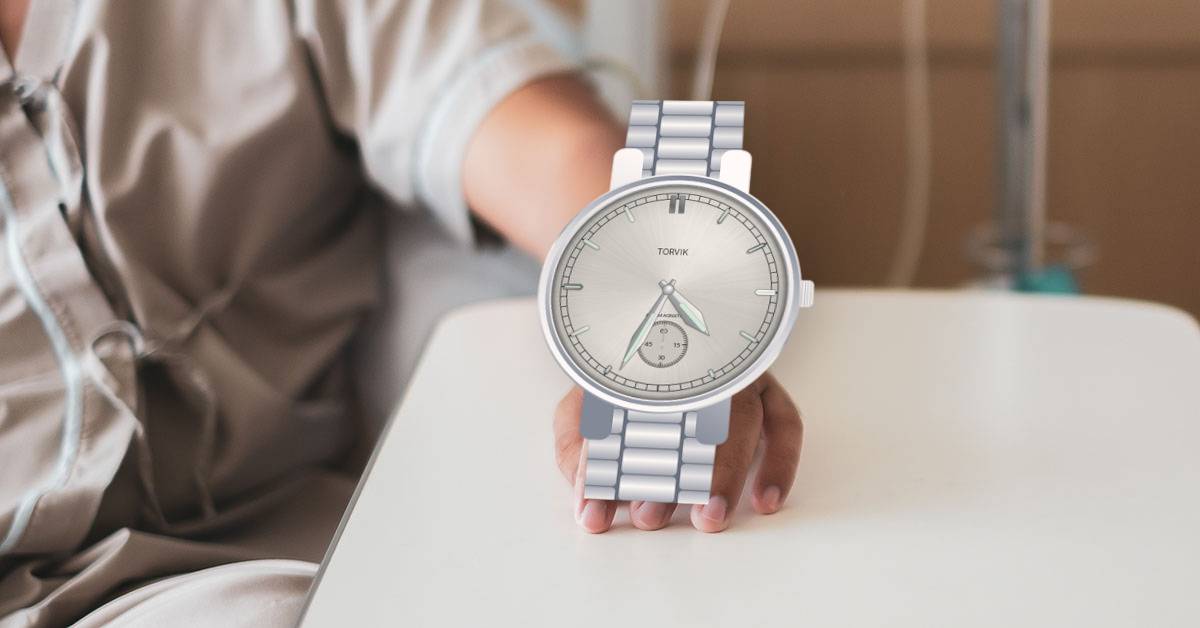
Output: 4h34
